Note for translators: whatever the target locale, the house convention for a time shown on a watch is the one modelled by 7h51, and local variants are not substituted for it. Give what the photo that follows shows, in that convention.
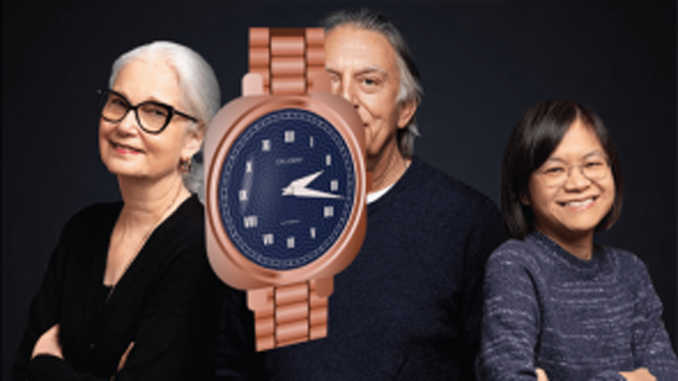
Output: 2h17
